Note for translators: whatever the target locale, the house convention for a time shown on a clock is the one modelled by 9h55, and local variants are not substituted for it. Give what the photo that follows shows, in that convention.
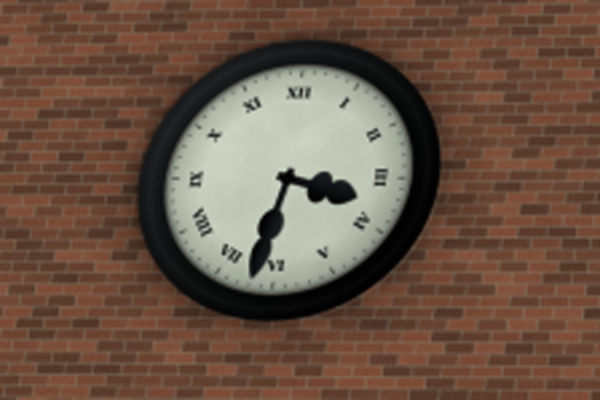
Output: 3h32
